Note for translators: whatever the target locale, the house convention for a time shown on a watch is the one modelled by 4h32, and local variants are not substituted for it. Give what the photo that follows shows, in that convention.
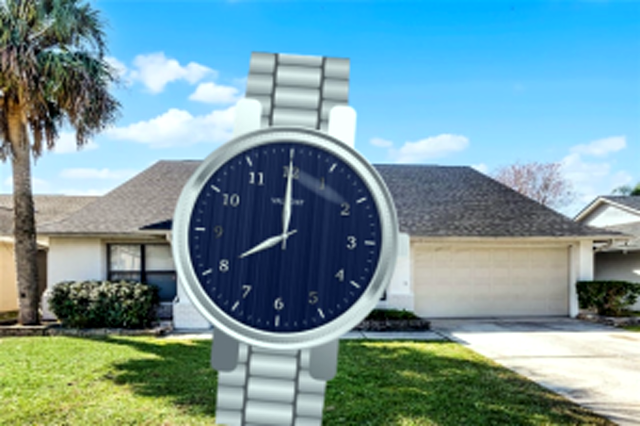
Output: 8h00
